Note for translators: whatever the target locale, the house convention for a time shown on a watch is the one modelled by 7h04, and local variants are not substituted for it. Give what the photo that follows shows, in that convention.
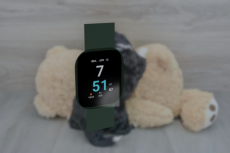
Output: 7h51
